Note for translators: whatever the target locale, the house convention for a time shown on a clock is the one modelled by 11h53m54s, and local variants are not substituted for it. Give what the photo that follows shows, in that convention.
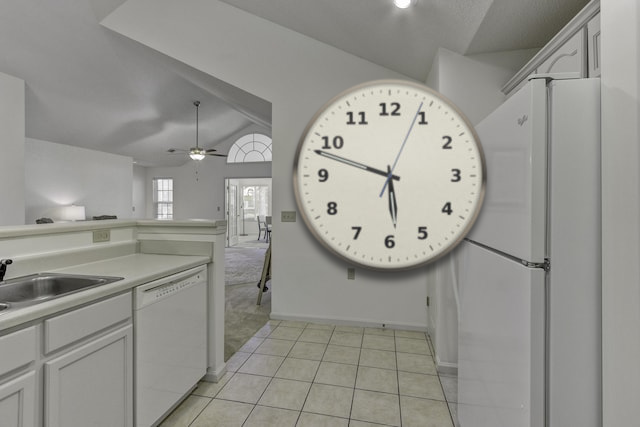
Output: 5h48m04s
